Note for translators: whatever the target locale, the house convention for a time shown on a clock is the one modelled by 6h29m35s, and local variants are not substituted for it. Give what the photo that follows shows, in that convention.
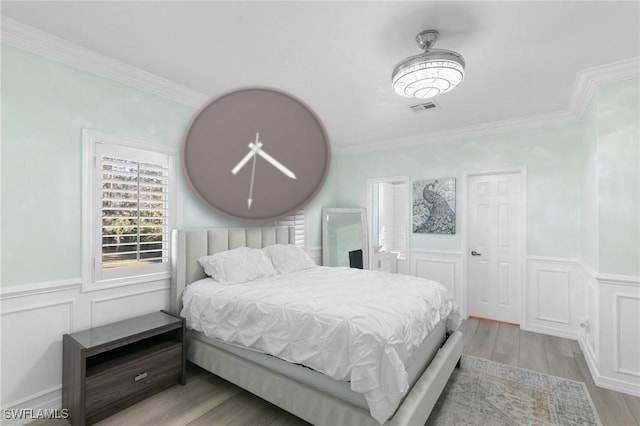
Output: 7h21m31s
